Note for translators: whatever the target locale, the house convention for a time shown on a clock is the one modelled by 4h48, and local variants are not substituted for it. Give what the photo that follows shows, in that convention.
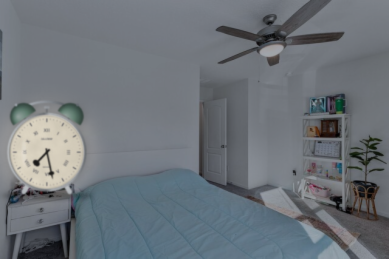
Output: 7h28
